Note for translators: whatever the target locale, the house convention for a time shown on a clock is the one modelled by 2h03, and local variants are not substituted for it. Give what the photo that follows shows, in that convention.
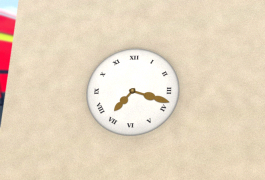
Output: 7h18
